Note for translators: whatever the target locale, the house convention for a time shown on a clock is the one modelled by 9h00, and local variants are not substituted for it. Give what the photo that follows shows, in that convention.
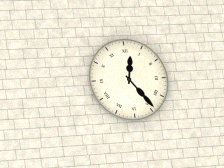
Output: 12h24
